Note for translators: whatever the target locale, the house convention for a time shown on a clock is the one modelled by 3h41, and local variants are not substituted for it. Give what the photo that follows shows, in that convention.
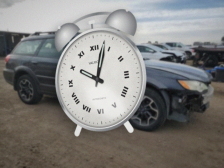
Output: 10h03
